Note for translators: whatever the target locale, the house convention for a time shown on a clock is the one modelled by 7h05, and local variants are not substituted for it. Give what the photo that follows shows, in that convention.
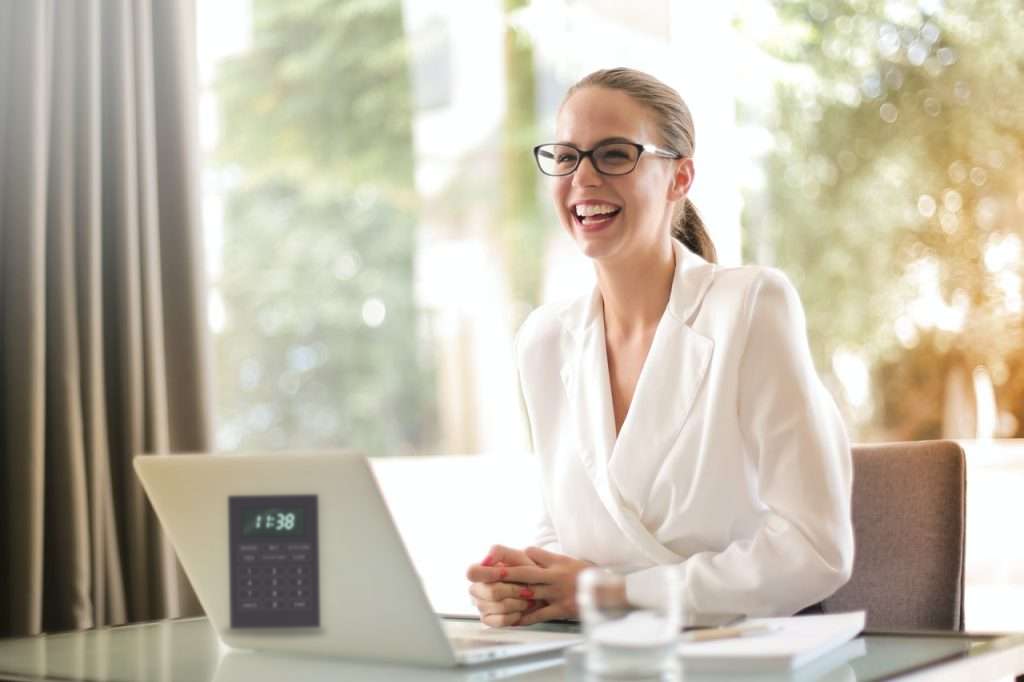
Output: 11h38
